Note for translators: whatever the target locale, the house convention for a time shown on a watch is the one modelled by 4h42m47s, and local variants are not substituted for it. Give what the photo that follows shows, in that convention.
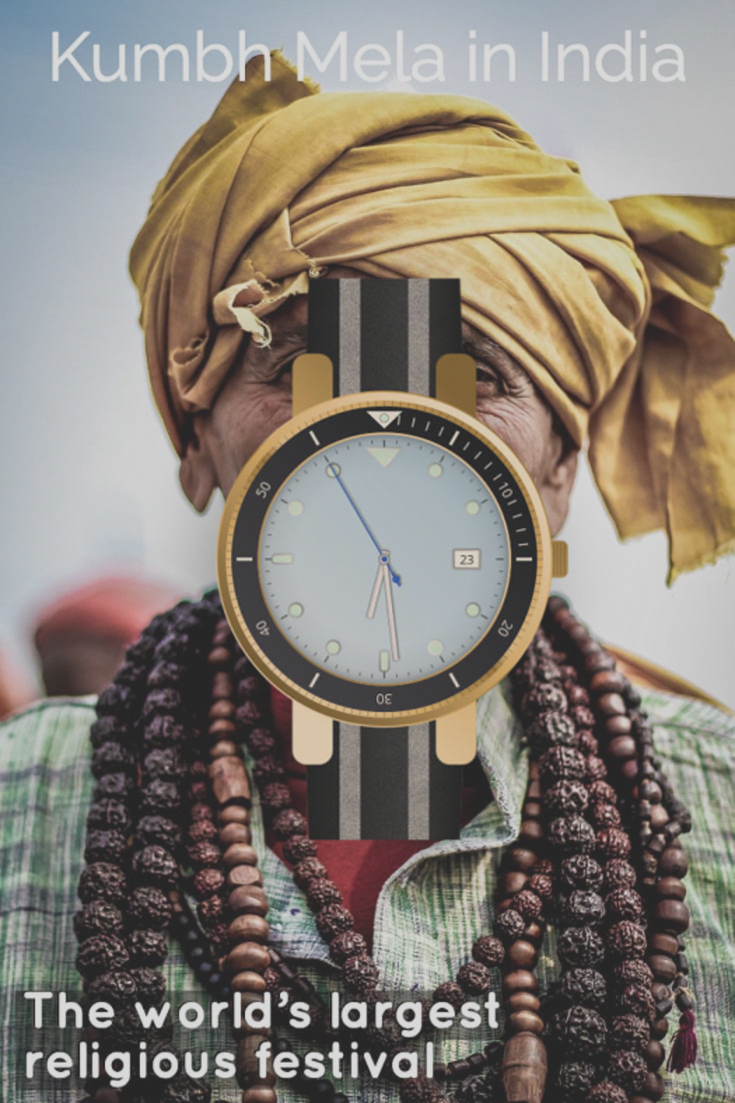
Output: 6h28m55s
